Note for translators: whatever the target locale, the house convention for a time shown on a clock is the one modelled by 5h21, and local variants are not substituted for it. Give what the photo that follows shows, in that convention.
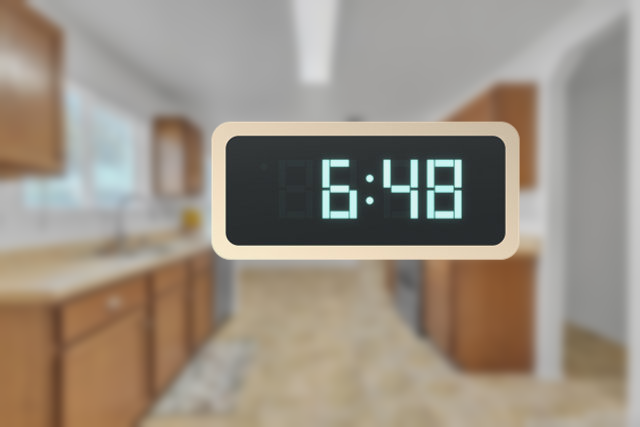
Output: 6h48
